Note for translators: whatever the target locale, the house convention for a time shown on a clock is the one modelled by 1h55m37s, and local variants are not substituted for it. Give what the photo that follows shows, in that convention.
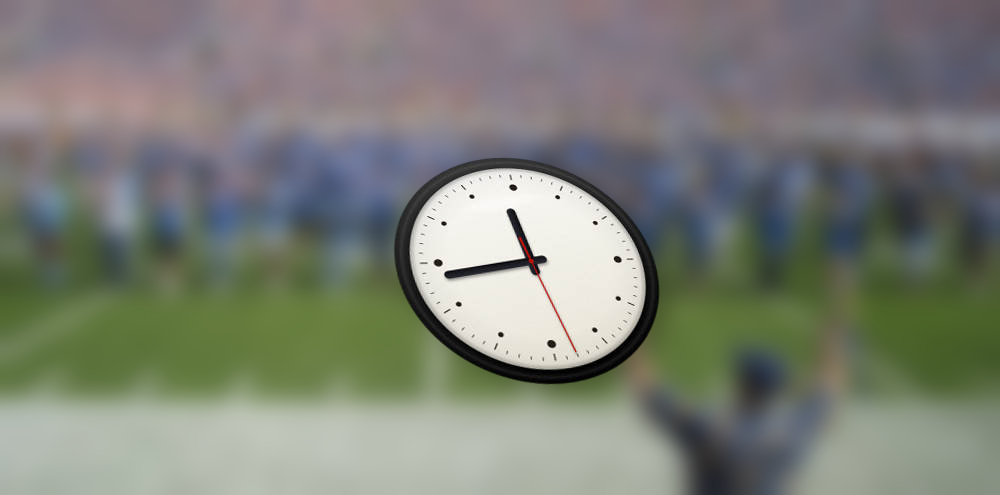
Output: 11h43m28s
